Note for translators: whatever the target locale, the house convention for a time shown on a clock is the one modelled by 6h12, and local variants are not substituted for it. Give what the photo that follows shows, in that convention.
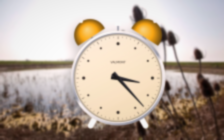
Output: 3h23
